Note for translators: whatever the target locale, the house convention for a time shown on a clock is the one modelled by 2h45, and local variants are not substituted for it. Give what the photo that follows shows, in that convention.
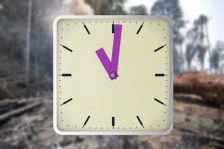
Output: 11h01
